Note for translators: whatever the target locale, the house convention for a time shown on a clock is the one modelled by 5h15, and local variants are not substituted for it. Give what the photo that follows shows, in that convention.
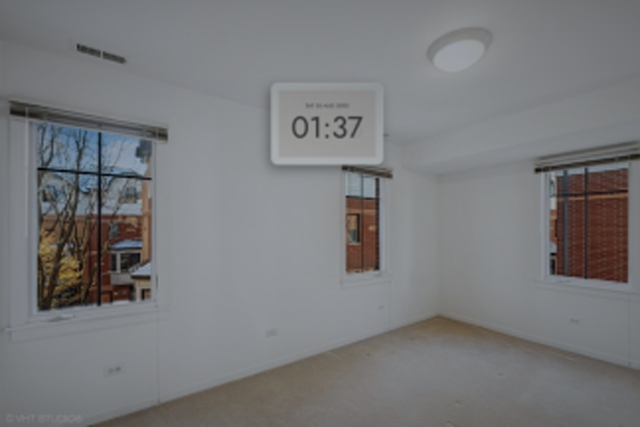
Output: 1h37
